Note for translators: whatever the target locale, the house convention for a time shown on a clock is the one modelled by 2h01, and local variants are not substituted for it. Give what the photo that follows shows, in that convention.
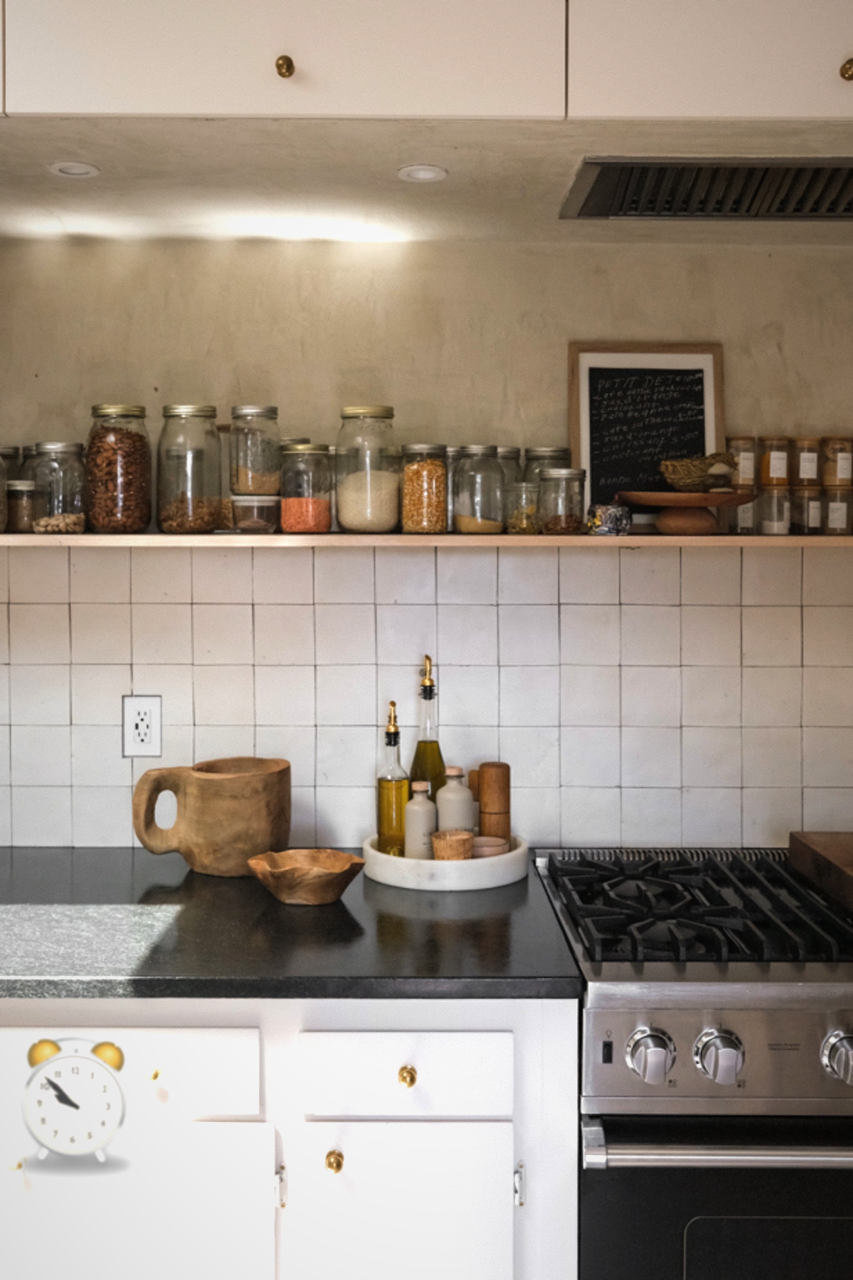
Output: 9h52
